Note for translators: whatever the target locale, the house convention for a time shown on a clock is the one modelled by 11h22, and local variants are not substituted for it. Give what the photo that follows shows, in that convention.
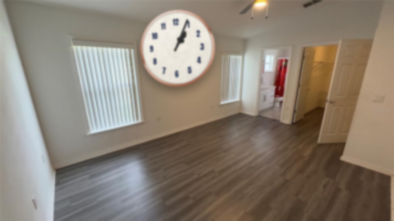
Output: 1h04
